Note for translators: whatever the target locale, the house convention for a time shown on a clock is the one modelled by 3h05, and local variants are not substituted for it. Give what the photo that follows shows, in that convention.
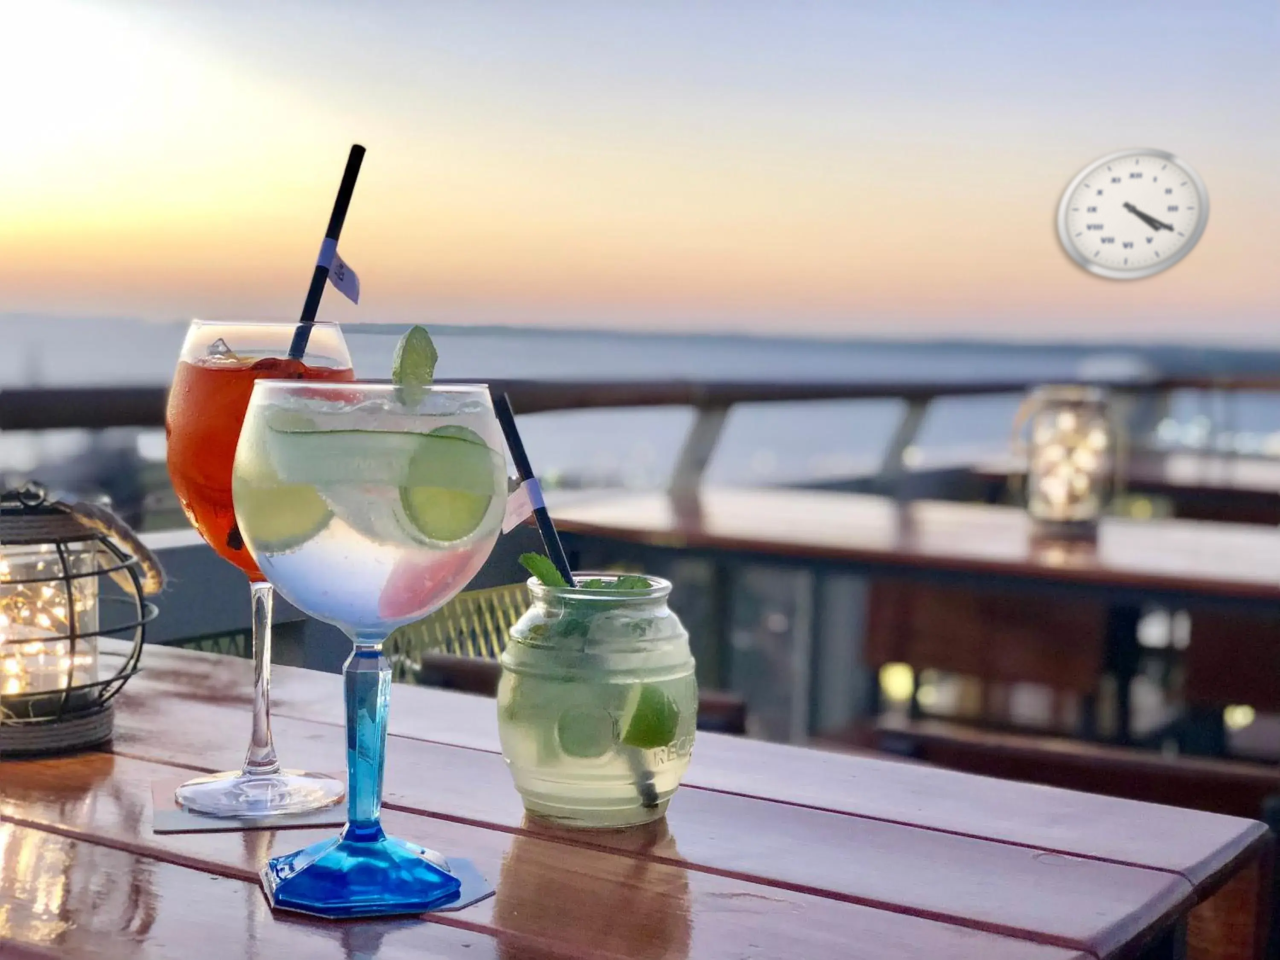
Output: 4h20
